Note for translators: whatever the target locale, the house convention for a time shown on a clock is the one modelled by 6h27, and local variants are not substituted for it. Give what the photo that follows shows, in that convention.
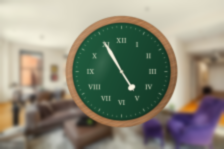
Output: 4h55
